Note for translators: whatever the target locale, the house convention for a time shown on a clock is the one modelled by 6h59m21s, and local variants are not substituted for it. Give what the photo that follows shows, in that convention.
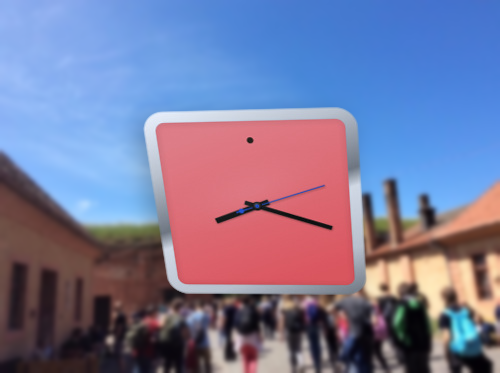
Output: 8h18m12s
